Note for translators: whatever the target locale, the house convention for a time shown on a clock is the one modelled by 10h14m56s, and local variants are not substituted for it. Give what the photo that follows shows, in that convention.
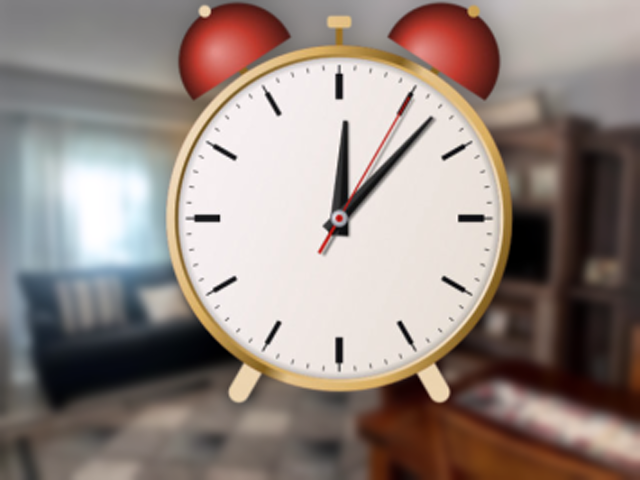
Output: 12h07m05s
